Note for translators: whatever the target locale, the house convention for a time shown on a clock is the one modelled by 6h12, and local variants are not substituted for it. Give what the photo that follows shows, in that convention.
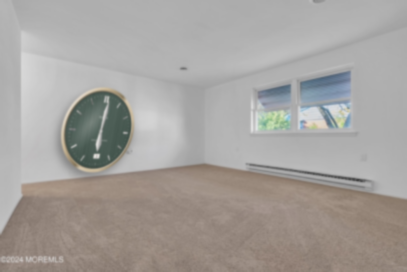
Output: 6h01
